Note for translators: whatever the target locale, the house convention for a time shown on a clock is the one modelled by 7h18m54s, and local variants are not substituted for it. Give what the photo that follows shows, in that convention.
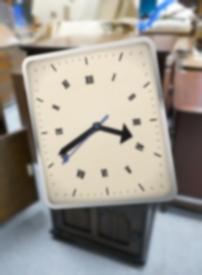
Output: 3h40m39s
